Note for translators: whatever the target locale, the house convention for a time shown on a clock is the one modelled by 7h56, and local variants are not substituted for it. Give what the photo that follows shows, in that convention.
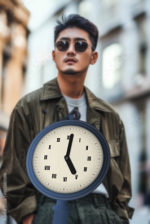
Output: 5h01
